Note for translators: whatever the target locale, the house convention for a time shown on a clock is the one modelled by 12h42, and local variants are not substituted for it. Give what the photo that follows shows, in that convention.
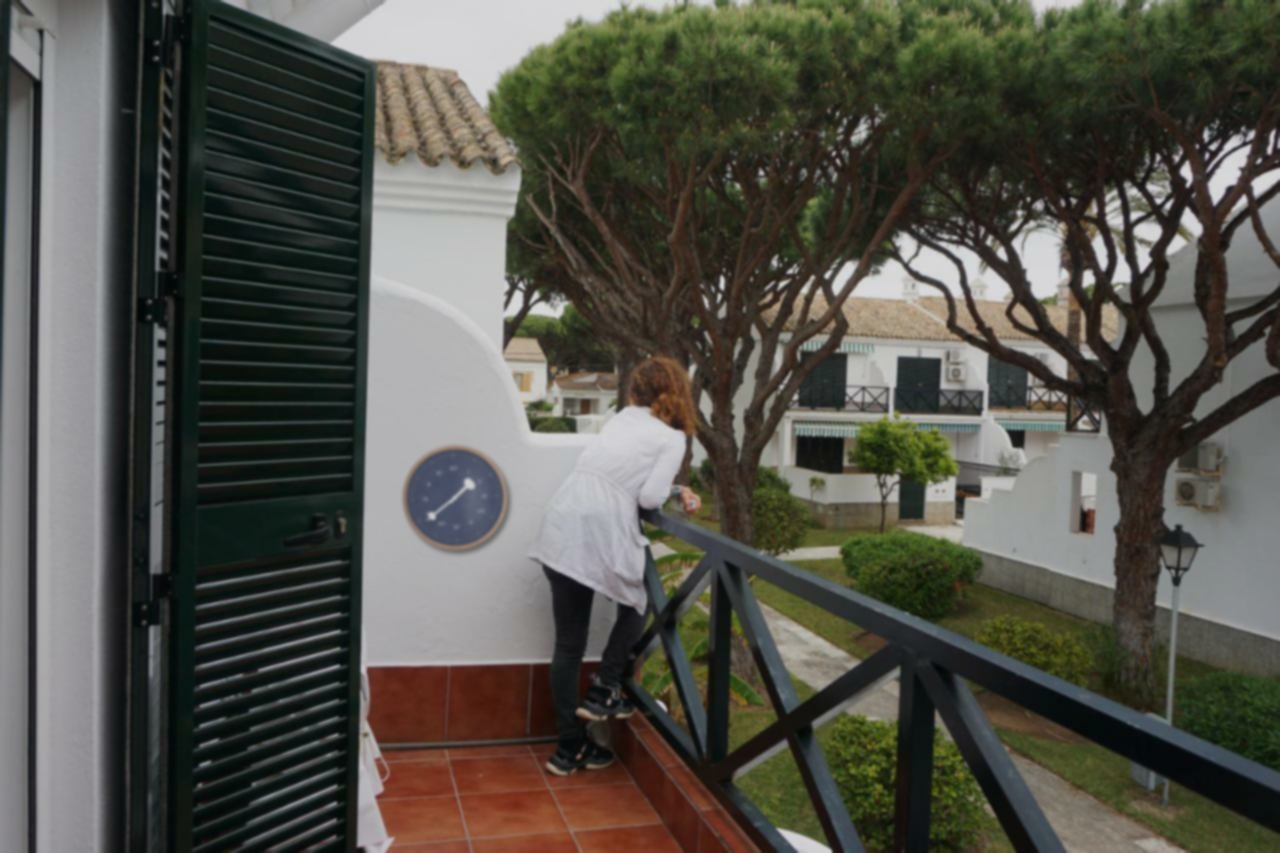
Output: 1h39
